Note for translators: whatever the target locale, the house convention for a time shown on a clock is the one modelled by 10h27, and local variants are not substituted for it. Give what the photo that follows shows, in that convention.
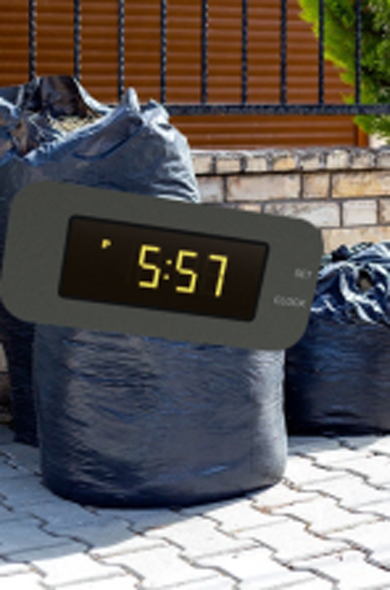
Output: 5h57
